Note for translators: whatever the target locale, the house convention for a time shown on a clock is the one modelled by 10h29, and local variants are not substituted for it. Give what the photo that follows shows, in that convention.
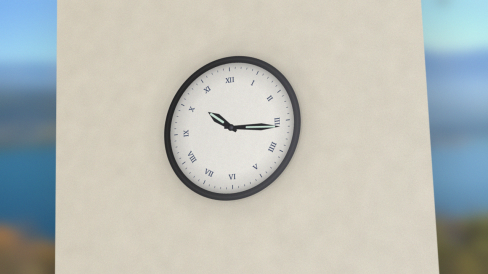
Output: 10h16
